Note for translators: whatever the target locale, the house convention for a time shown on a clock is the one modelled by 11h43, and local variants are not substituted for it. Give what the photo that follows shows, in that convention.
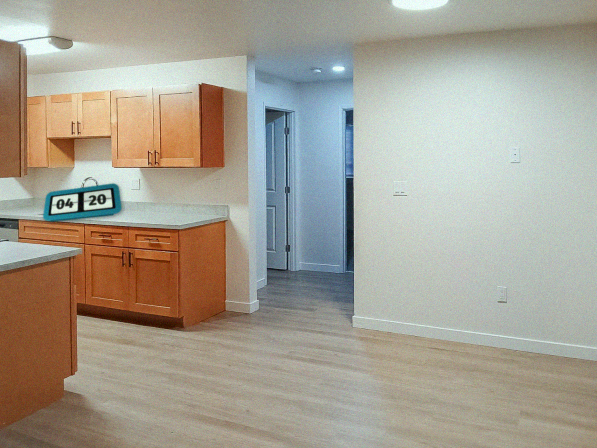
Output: 4h20
